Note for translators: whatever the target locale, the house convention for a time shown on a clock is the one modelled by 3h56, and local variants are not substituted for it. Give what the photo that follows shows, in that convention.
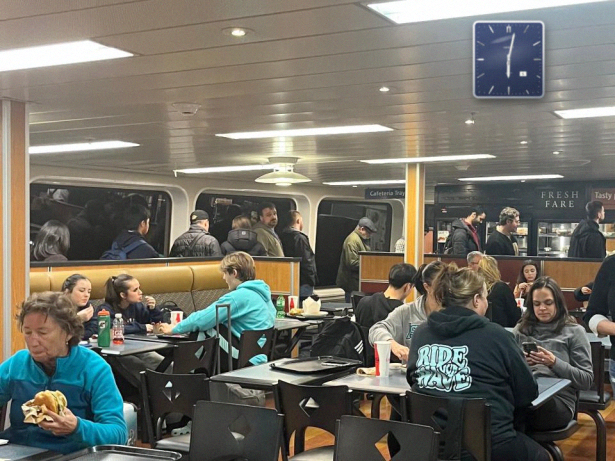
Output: 6h02
